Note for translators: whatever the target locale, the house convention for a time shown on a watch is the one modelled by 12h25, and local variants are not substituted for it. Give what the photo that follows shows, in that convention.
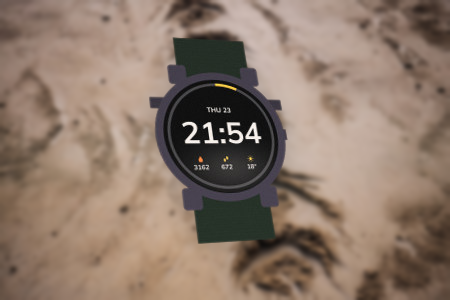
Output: 21h54
